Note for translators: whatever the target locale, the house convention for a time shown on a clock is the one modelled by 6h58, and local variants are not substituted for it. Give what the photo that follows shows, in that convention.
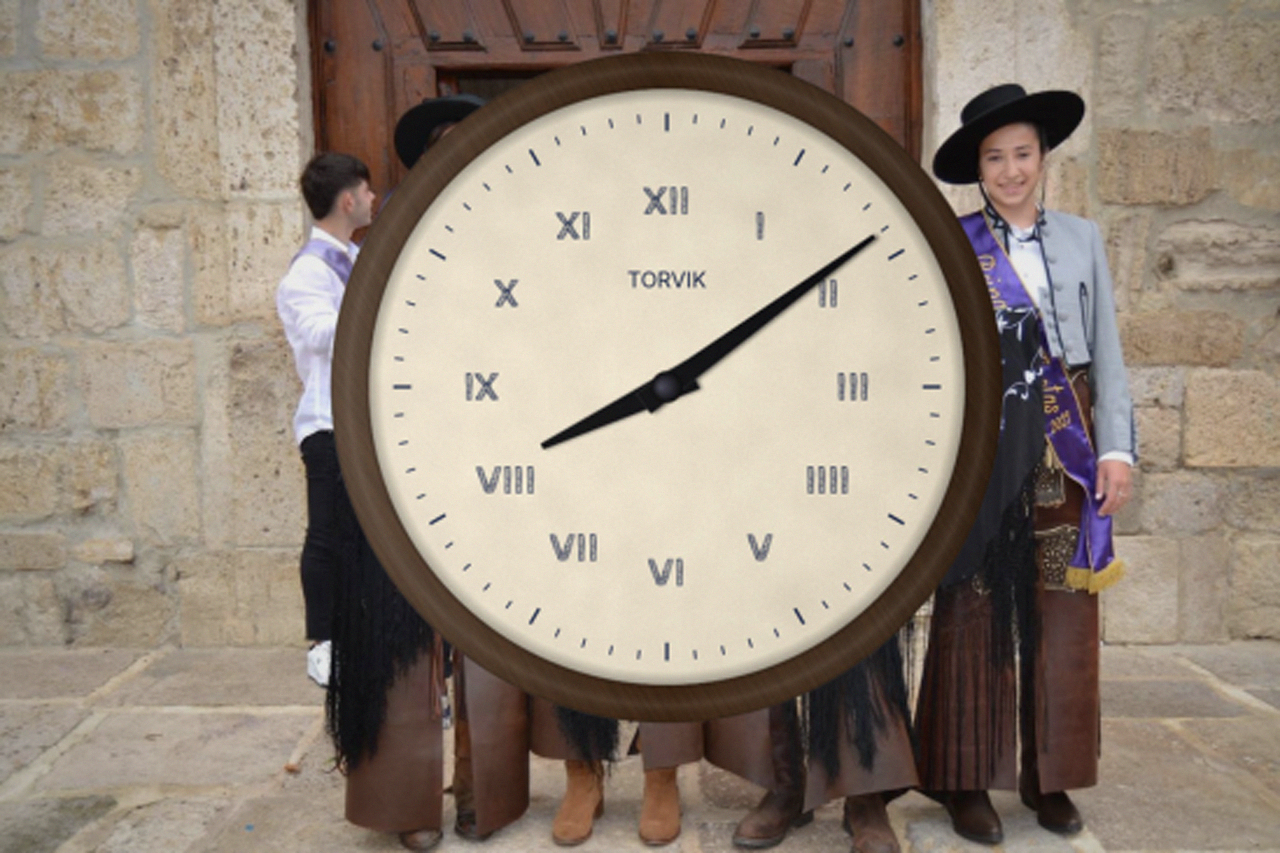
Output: 8h09
